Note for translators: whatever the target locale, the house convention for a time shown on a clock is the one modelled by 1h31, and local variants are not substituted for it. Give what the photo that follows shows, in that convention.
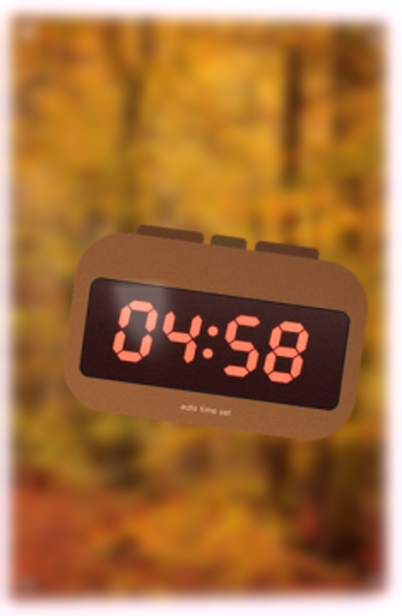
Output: 4h58
